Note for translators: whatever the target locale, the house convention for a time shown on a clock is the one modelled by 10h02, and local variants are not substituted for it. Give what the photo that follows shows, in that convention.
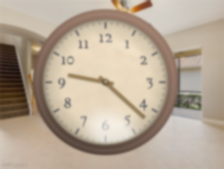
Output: 9h22
